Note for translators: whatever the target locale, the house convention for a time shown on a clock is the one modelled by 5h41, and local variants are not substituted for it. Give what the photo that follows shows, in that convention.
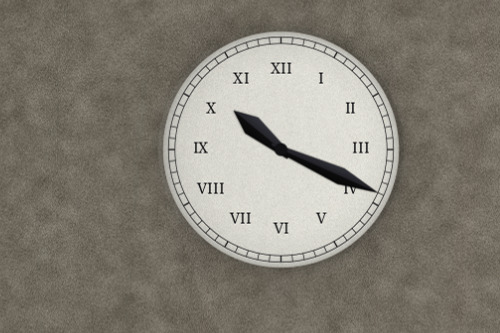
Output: 10h19
